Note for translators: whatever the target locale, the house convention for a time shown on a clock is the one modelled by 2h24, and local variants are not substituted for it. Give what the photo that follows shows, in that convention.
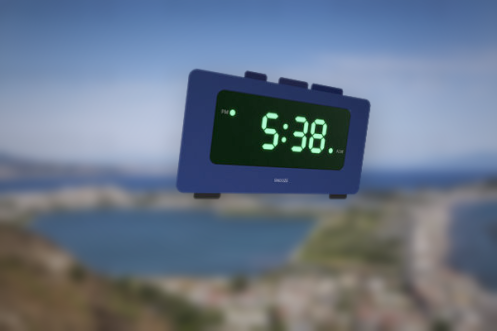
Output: 5h38
